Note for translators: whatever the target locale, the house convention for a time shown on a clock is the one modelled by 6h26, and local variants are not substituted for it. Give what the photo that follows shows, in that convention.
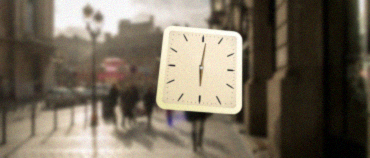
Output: 6h01
